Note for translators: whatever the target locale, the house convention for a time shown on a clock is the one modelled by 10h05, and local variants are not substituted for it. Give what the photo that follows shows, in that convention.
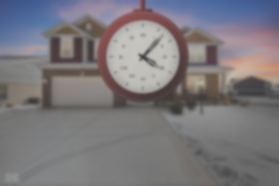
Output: 4h07
